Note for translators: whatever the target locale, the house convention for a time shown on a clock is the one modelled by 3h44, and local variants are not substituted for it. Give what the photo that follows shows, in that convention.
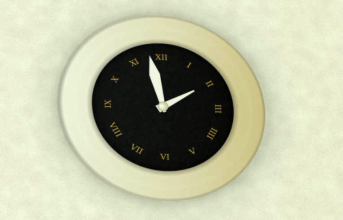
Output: 1h58
